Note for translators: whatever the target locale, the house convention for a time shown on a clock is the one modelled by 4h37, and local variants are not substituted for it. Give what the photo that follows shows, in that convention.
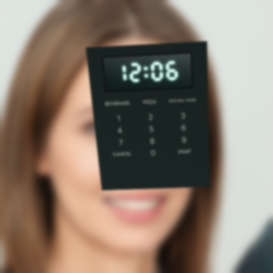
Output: 12h06
